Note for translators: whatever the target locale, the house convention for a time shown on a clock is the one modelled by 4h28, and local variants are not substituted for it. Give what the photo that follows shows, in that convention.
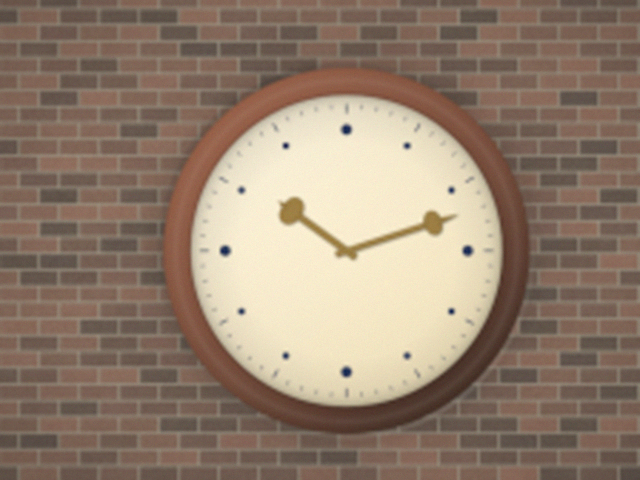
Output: 10h12
